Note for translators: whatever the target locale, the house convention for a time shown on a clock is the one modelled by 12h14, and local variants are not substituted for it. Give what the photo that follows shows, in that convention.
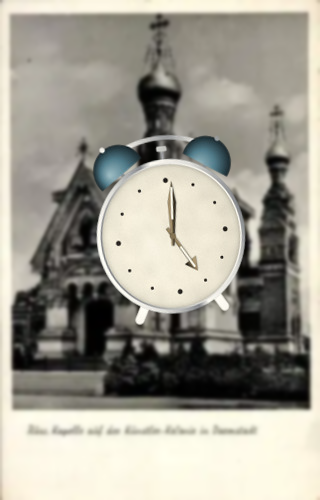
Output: 5h01
